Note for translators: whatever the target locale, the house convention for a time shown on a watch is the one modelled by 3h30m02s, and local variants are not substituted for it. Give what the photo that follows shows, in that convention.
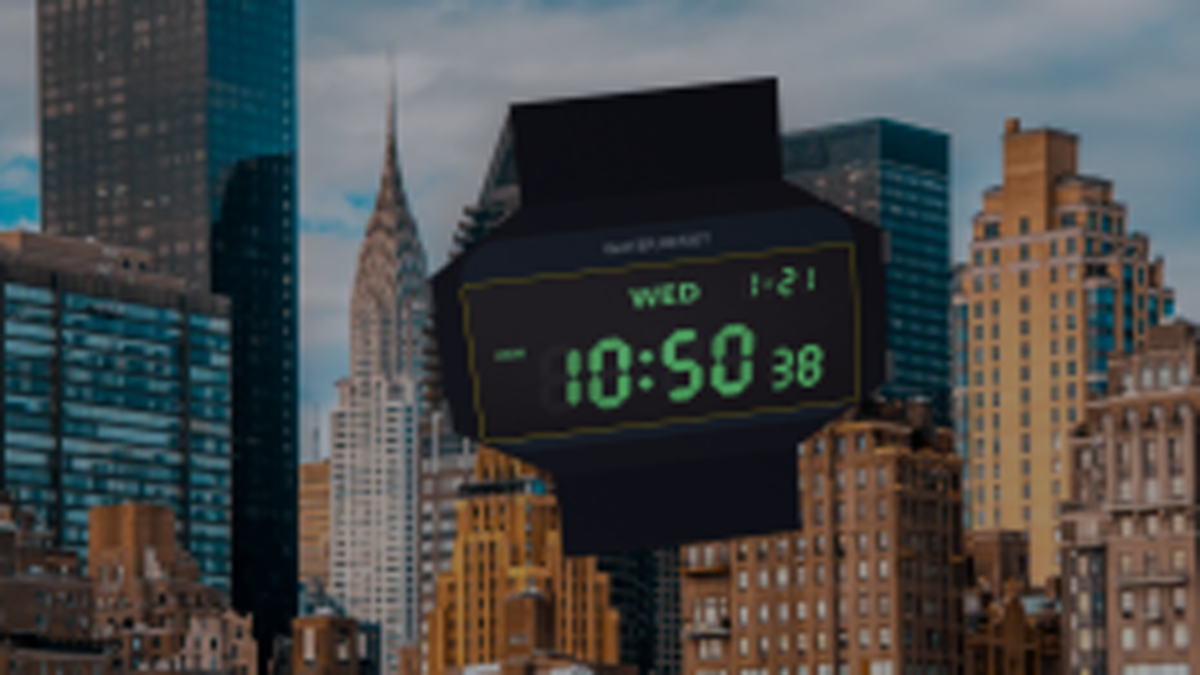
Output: 10h50m38s
